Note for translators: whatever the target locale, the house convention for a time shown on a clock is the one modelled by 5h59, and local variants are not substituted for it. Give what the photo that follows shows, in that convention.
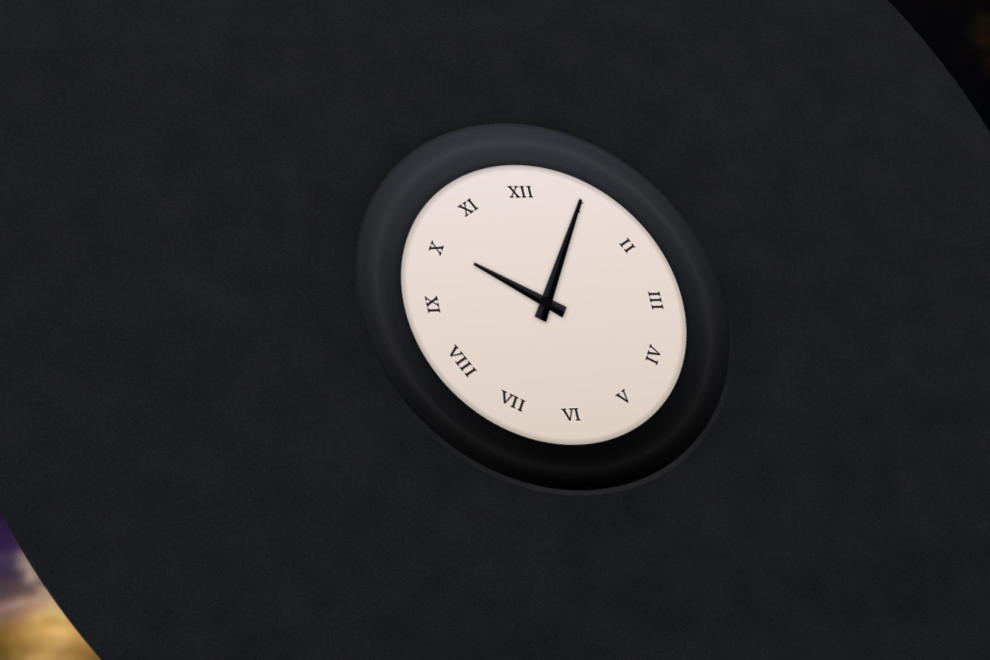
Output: 10h05
